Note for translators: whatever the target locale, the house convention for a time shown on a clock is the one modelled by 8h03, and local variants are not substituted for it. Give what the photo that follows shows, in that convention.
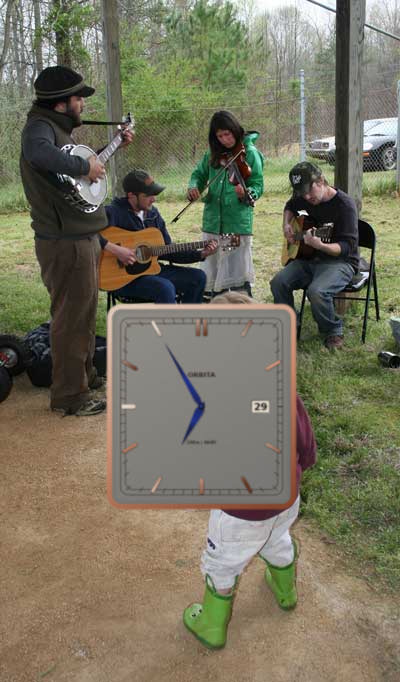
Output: 6h55
